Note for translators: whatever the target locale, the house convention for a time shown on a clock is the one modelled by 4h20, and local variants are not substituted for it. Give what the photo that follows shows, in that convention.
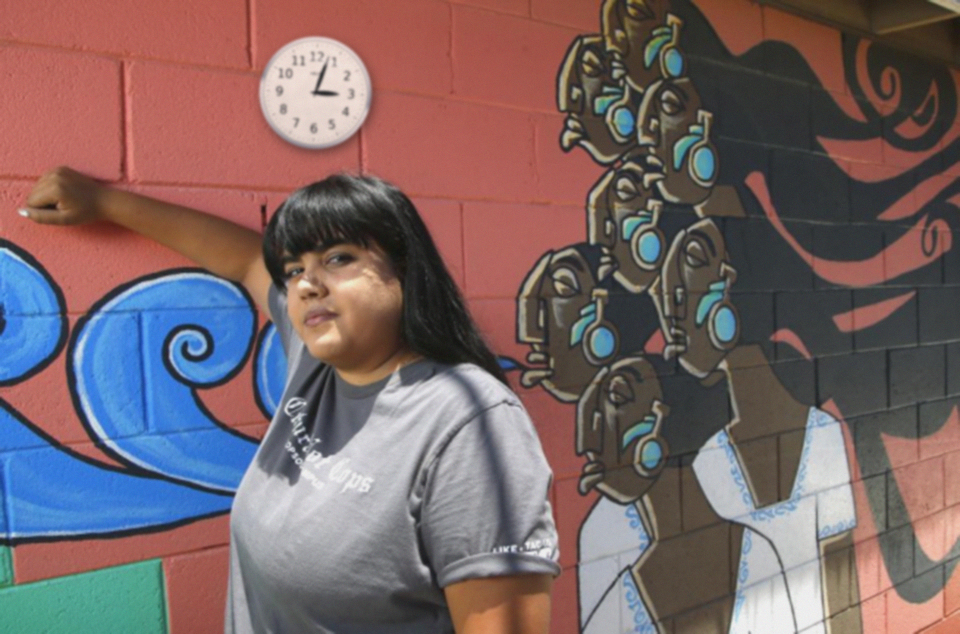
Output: 3h03
